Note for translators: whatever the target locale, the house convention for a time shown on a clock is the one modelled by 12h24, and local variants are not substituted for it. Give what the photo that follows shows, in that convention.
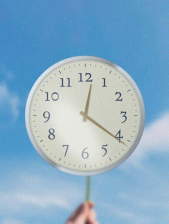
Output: 12h21
